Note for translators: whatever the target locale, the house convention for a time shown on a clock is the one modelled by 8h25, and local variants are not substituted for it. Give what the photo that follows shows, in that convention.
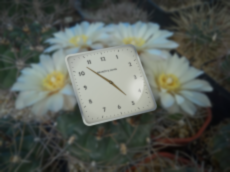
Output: 4h53
